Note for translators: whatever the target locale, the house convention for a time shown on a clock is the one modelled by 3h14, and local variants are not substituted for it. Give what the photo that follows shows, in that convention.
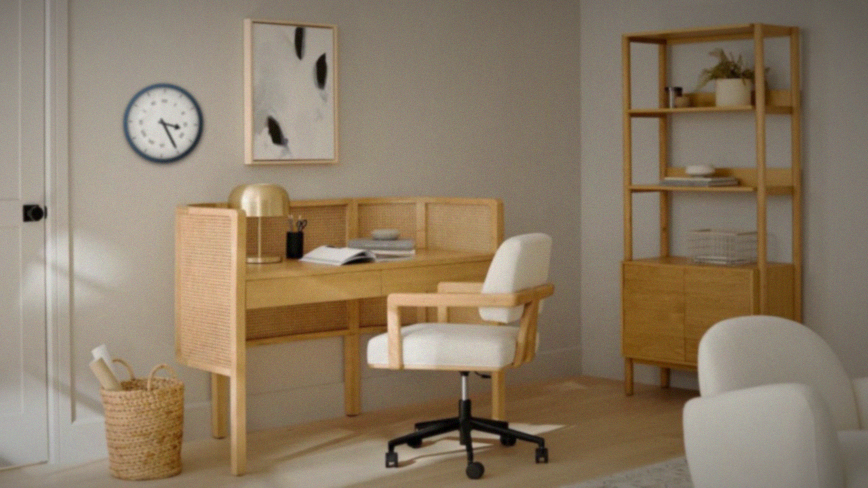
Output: 3h25
